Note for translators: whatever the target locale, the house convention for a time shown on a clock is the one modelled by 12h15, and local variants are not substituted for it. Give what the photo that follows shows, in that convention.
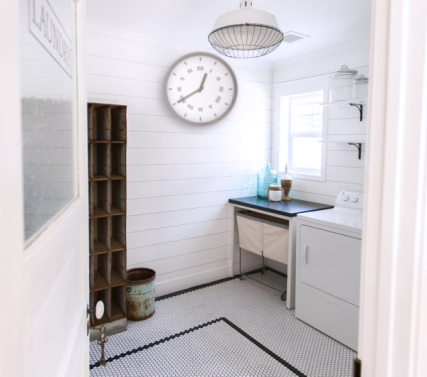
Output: 12h40
